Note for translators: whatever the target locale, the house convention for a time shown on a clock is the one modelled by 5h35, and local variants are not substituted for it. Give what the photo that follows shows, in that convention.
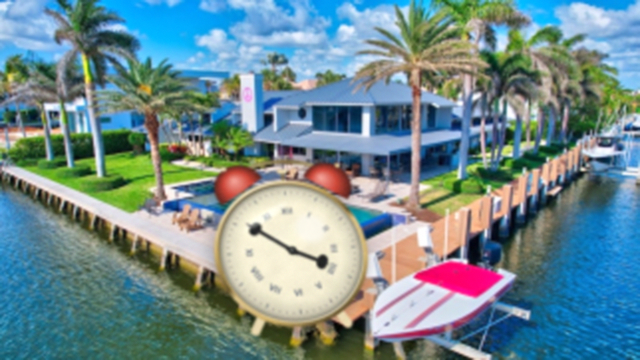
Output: 3h51
